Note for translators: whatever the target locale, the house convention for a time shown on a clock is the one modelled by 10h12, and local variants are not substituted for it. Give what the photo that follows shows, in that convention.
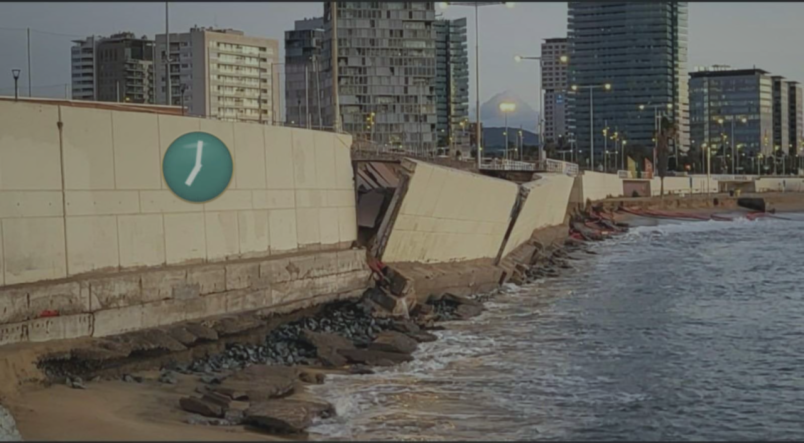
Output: 7h01
